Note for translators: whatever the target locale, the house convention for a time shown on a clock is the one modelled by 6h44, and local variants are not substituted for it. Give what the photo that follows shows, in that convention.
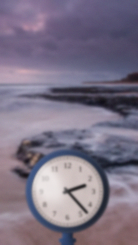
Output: 2h23
